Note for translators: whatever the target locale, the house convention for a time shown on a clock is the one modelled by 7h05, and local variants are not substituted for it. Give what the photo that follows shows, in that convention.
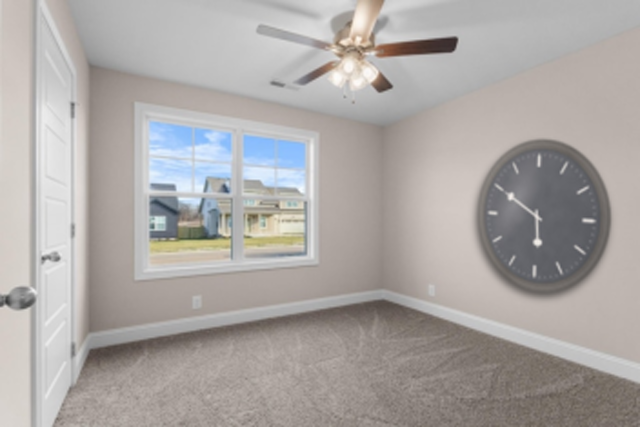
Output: 5h50
